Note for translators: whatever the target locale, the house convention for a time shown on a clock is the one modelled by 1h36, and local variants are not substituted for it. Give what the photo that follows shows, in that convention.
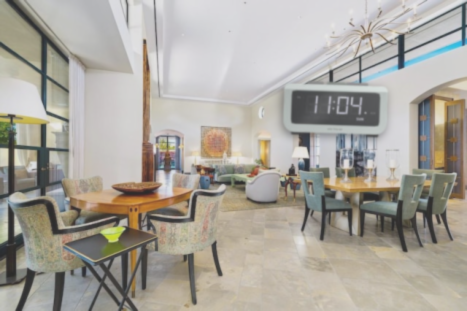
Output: 11h04
